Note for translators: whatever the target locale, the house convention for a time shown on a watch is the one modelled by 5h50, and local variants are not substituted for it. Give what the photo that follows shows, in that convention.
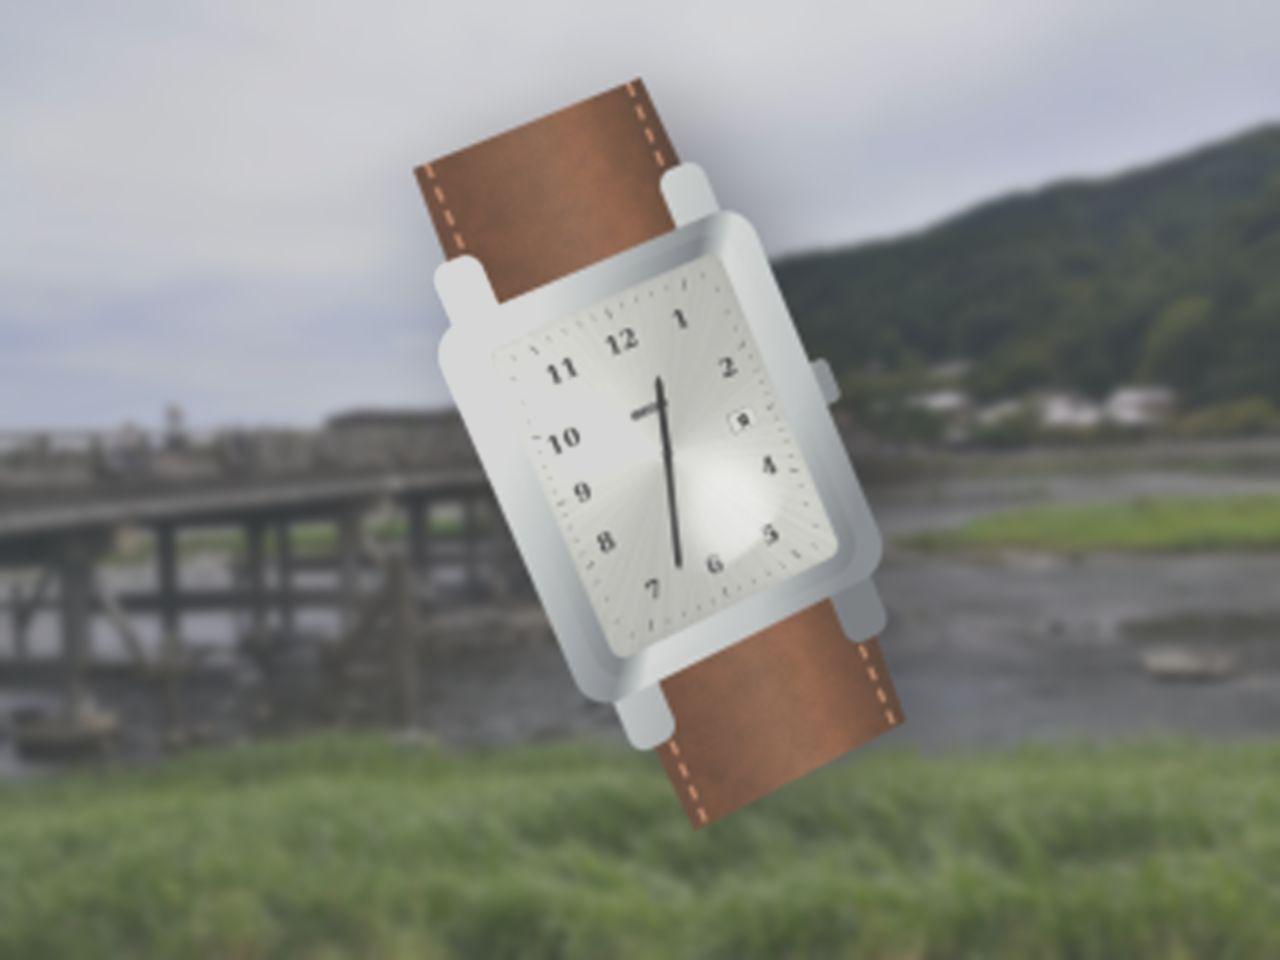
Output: 12h33
